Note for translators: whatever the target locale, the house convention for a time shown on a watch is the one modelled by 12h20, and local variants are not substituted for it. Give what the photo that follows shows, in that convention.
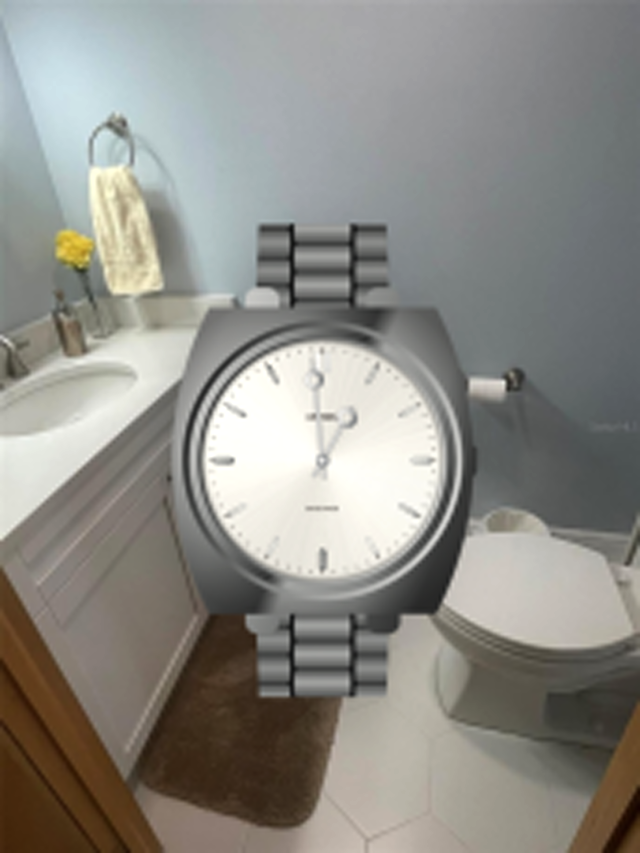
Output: 12h59
